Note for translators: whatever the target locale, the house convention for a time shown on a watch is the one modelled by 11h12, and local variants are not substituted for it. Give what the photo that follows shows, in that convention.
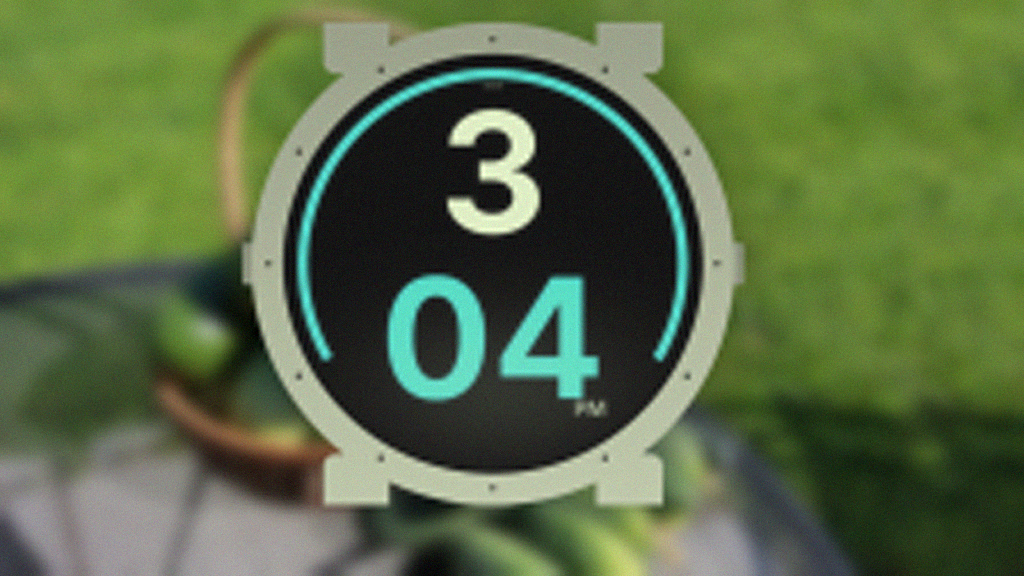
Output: 3h04
